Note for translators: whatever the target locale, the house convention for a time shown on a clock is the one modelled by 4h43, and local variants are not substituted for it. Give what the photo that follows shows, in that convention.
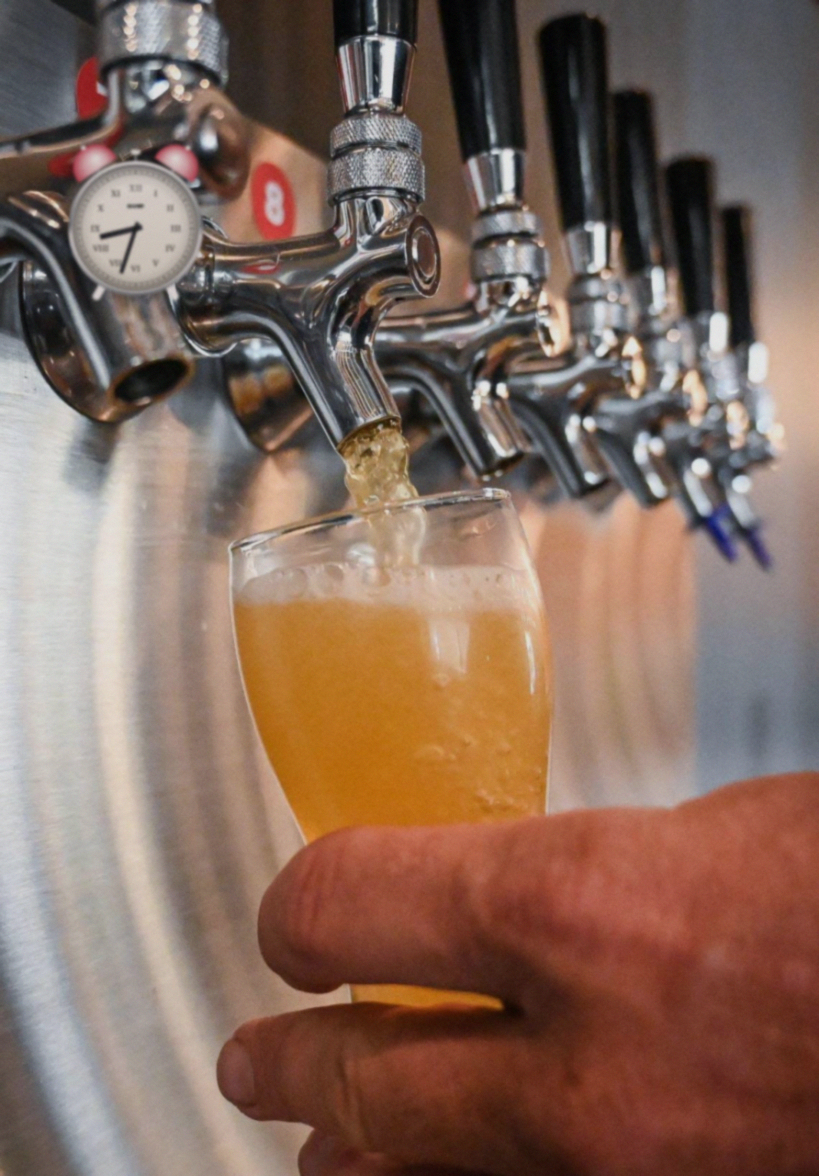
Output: 8h33
